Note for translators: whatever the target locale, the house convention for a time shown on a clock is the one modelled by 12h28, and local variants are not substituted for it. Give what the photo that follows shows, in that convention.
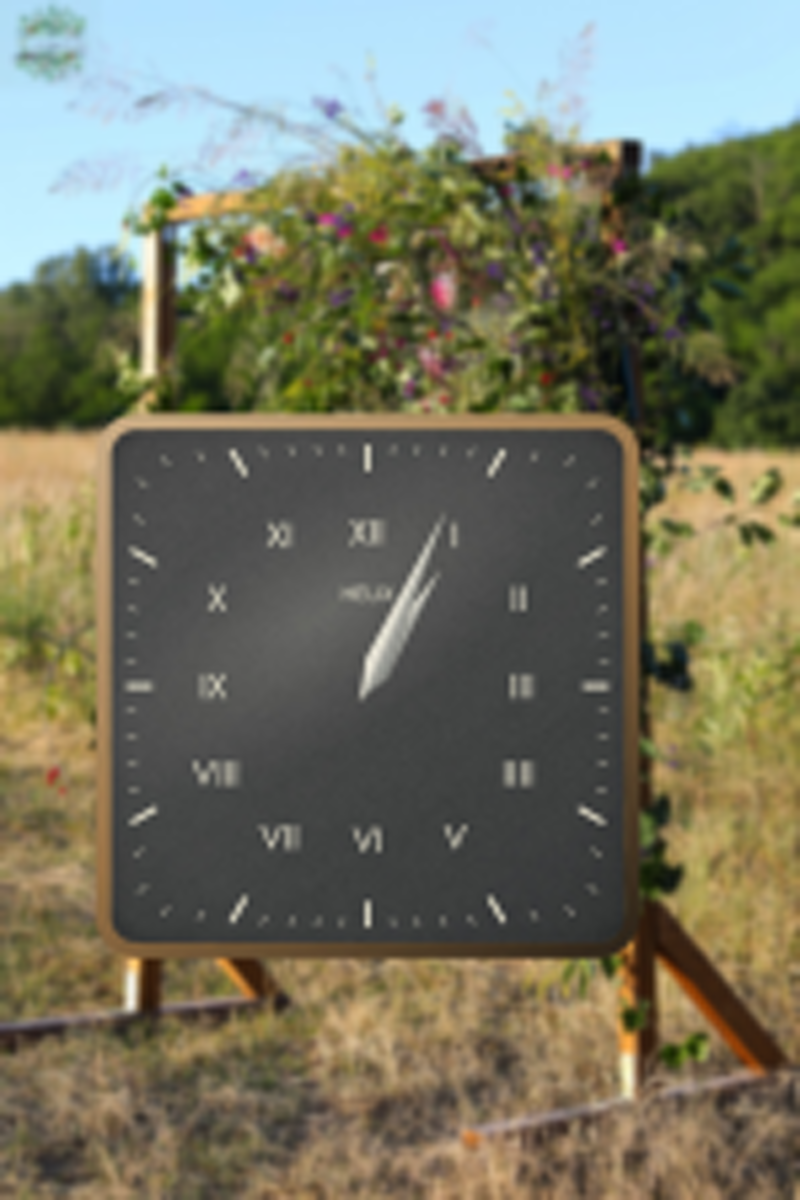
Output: 1h04
